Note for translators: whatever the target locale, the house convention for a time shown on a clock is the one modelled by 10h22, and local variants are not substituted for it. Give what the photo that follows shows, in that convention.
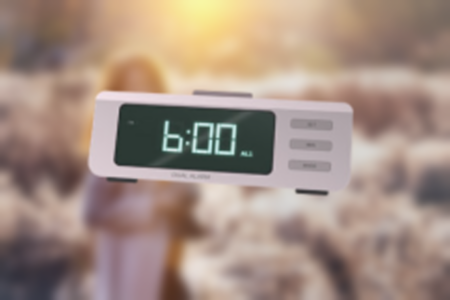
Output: 6h00
